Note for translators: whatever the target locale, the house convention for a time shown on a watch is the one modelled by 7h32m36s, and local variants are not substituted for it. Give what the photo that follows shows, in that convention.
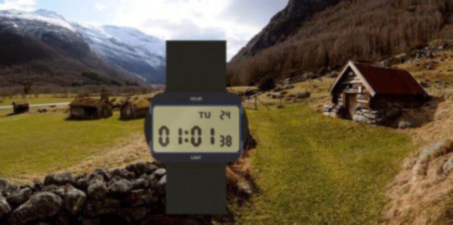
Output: 1h01m38s
